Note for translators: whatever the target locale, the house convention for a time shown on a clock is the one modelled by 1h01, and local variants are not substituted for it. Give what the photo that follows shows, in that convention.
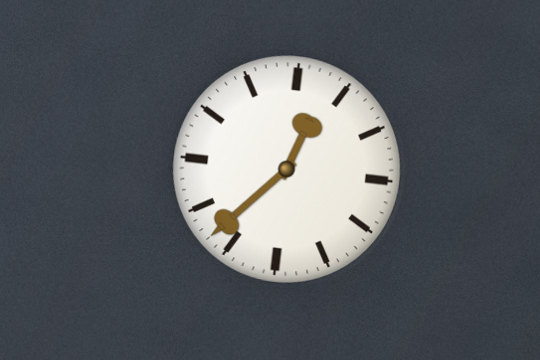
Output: 12h37
